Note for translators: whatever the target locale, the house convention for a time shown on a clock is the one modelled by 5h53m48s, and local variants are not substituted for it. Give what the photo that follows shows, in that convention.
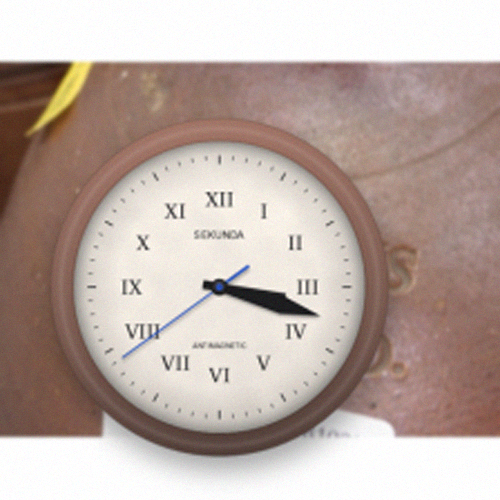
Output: 3h17m39s
